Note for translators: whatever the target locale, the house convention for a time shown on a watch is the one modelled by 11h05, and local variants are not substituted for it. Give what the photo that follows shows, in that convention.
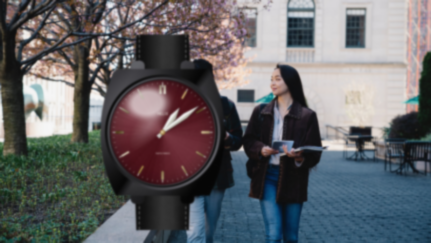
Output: 1h09
